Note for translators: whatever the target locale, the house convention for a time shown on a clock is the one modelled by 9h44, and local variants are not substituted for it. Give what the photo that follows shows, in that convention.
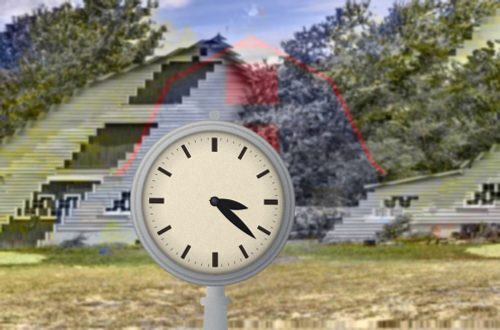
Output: 3h22
